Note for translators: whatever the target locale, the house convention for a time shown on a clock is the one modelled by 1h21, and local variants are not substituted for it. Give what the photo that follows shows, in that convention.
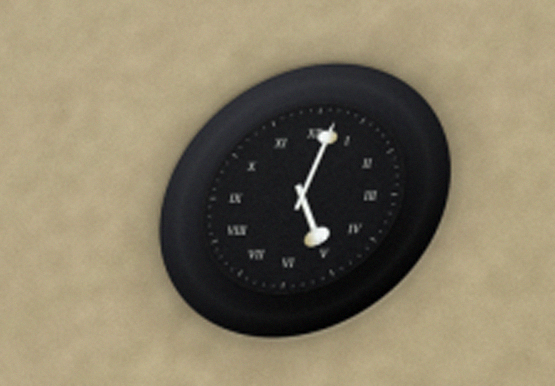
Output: 5h02
